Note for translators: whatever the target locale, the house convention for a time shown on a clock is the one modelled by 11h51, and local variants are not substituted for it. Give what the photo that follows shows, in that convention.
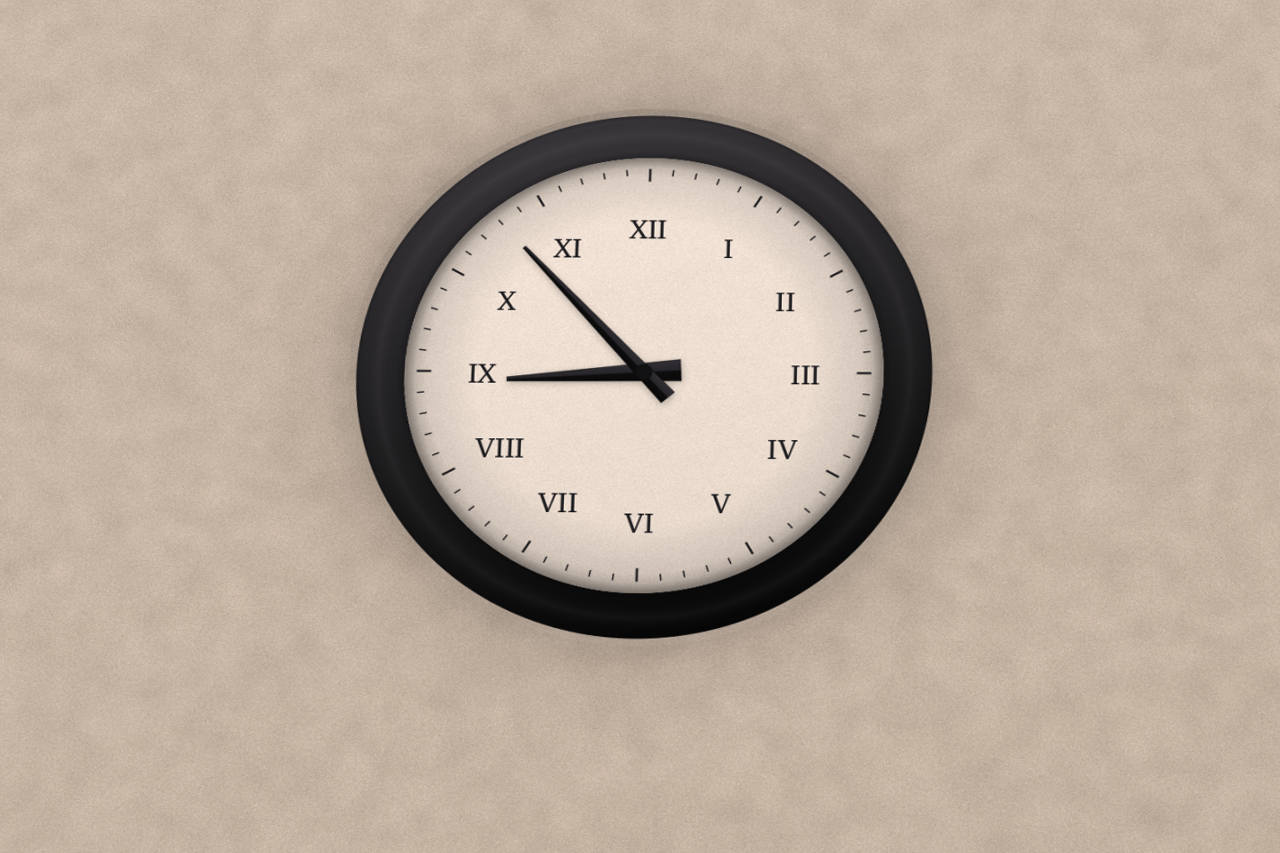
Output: 8h53
